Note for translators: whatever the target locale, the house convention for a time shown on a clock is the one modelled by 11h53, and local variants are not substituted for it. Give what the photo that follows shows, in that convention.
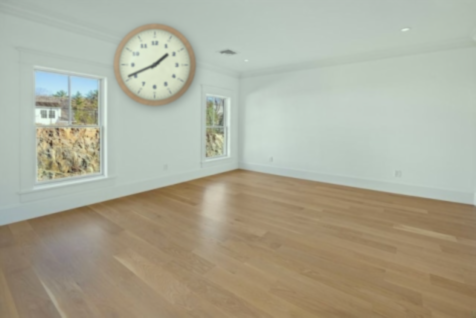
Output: 1h41
